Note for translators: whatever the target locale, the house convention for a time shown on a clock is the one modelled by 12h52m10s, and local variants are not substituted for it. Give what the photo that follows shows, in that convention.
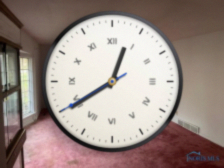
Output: 12h39m40s
